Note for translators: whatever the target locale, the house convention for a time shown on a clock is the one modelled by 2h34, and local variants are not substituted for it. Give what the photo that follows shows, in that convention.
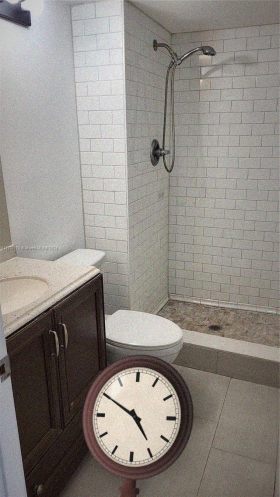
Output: 4h50
